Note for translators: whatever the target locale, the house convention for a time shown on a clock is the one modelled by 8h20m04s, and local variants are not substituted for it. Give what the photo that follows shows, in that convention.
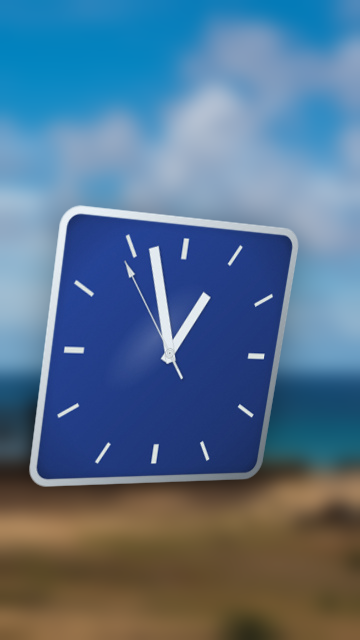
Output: 12h56m54s
